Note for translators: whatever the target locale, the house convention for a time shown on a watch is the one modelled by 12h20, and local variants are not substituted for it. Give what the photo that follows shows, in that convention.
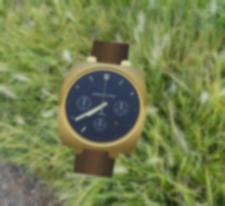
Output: 7h39
